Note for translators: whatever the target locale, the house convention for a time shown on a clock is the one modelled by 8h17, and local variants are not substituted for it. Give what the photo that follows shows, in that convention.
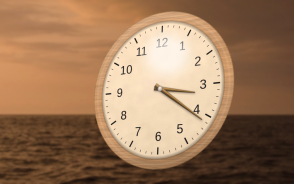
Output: 3h21
